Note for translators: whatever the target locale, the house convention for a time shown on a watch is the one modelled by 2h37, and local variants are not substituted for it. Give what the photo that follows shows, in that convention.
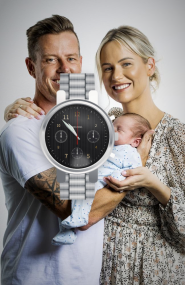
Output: 10h53
